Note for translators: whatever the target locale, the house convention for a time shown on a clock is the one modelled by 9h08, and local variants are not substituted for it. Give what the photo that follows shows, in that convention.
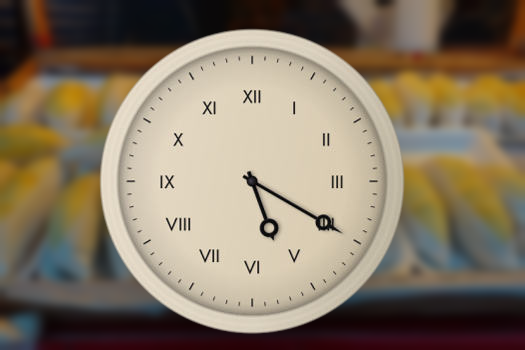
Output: 5h20
